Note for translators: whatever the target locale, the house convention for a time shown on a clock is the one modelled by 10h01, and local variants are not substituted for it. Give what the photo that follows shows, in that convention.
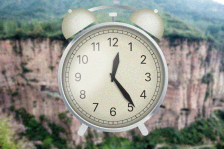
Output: 12h24
